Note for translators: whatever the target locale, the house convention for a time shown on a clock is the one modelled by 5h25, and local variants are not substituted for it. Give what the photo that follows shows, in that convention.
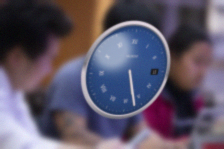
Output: 5h27
